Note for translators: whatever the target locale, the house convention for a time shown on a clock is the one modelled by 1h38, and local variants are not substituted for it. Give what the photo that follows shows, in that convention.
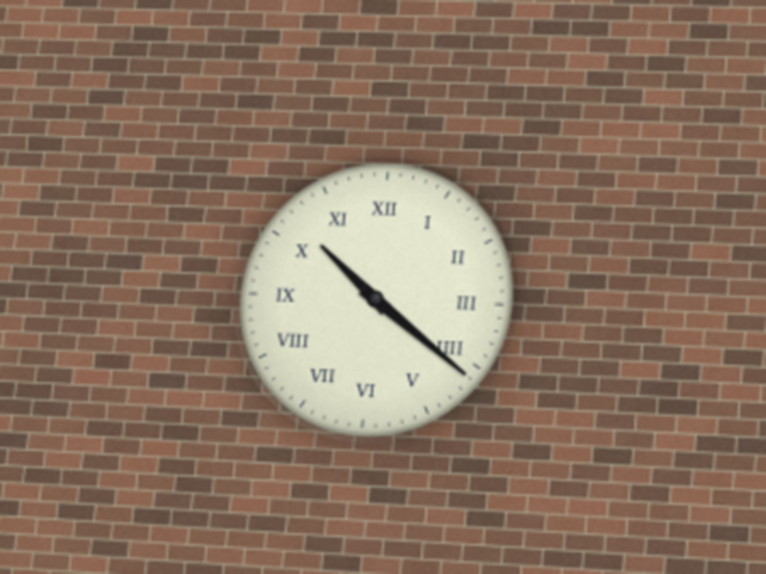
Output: 10h21
